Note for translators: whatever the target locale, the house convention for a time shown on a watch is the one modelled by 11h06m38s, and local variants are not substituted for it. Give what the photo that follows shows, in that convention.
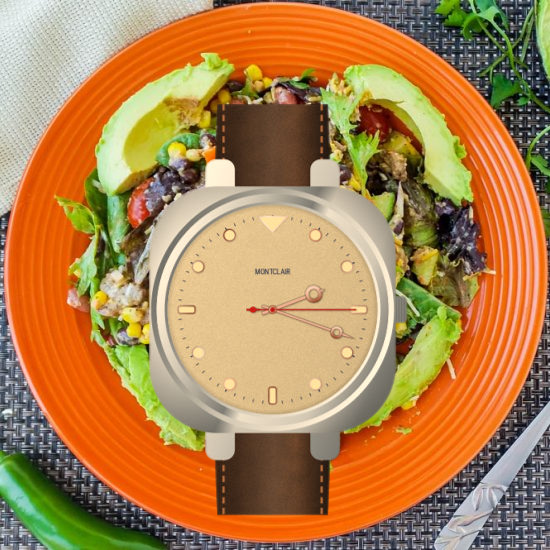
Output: 2h18m15s
